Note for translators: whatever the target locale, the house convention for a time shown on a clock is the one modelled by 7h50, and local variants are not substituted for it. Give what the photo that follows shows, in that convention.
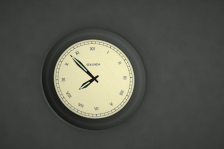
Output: 7h53
